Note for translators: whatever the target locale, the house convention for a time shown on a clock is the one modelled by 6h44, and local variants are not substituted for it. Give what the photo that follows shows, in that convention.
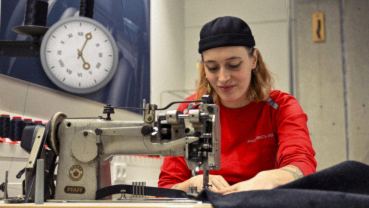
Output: 5h04
